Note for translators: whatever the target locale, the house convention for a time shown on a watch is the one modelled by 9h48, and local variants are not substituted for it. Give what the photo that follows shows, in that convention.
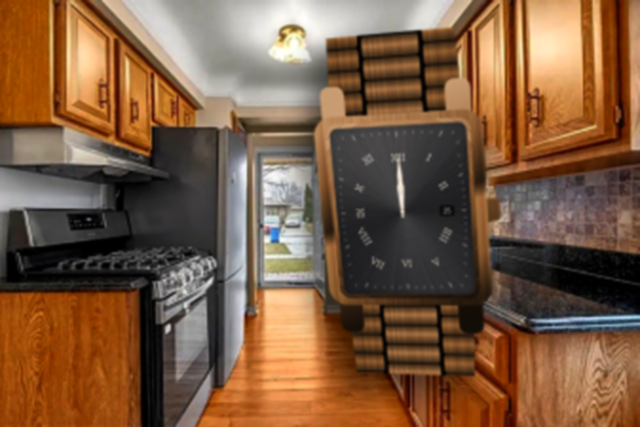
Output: 12h00
